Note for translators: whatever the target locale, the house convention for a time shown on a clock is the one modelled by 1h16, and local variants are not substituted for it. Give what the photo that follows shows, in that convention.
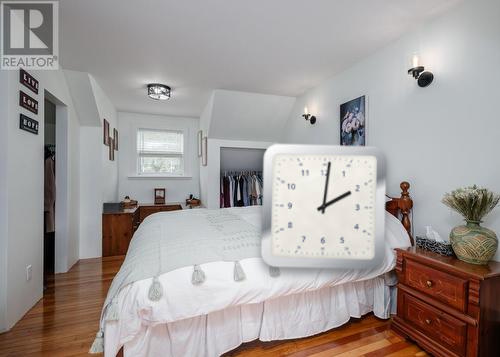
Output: 2h01
